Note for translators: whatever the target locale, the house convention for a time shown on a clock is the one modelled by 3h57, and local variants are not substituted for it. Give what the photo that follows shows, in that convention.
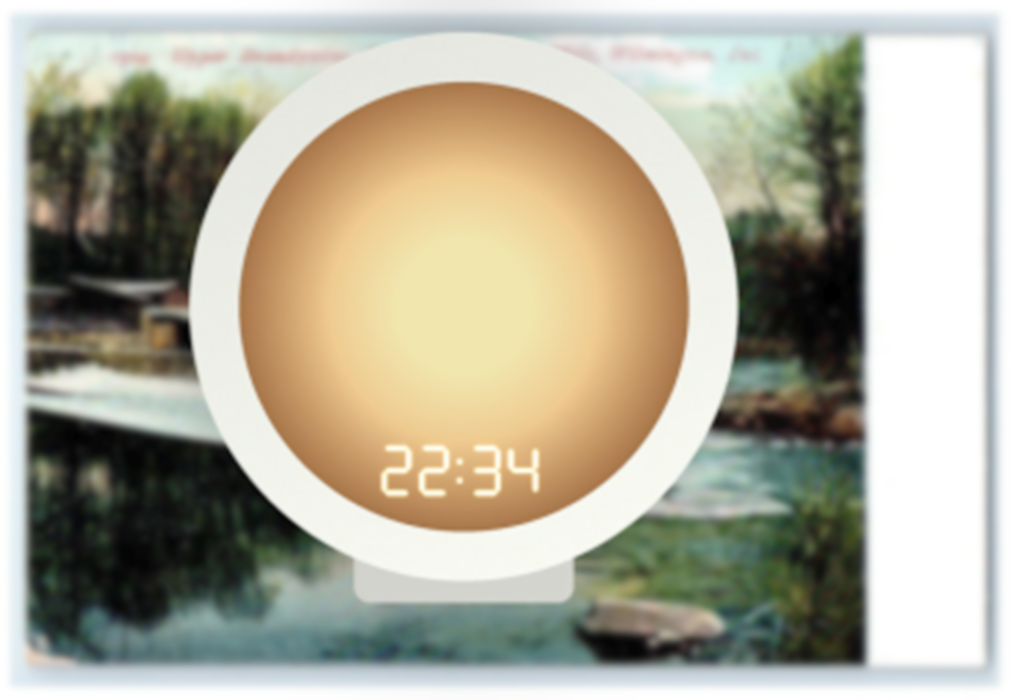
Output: 22h34
